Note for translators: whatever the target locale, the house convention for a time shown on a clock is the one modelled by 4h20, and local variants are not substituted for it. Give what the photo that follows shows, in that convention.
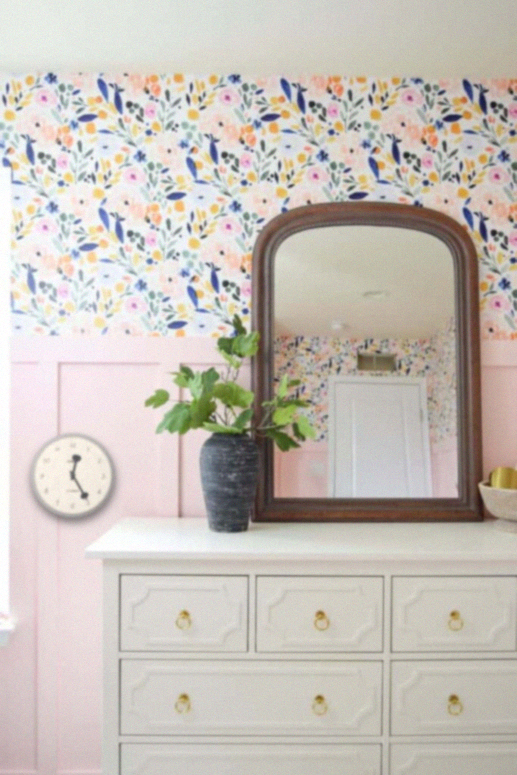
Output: 12h25
